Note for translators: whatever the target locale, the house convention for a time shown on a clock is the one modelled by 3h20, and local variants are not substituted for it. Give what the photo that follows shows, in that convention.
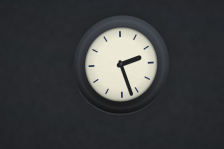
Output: 2h27
